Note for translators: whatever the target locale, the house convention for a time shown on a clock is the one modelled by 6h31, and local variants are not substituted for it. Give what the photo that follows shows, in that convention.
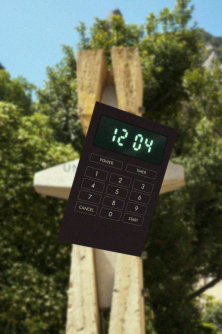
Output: 12h04
